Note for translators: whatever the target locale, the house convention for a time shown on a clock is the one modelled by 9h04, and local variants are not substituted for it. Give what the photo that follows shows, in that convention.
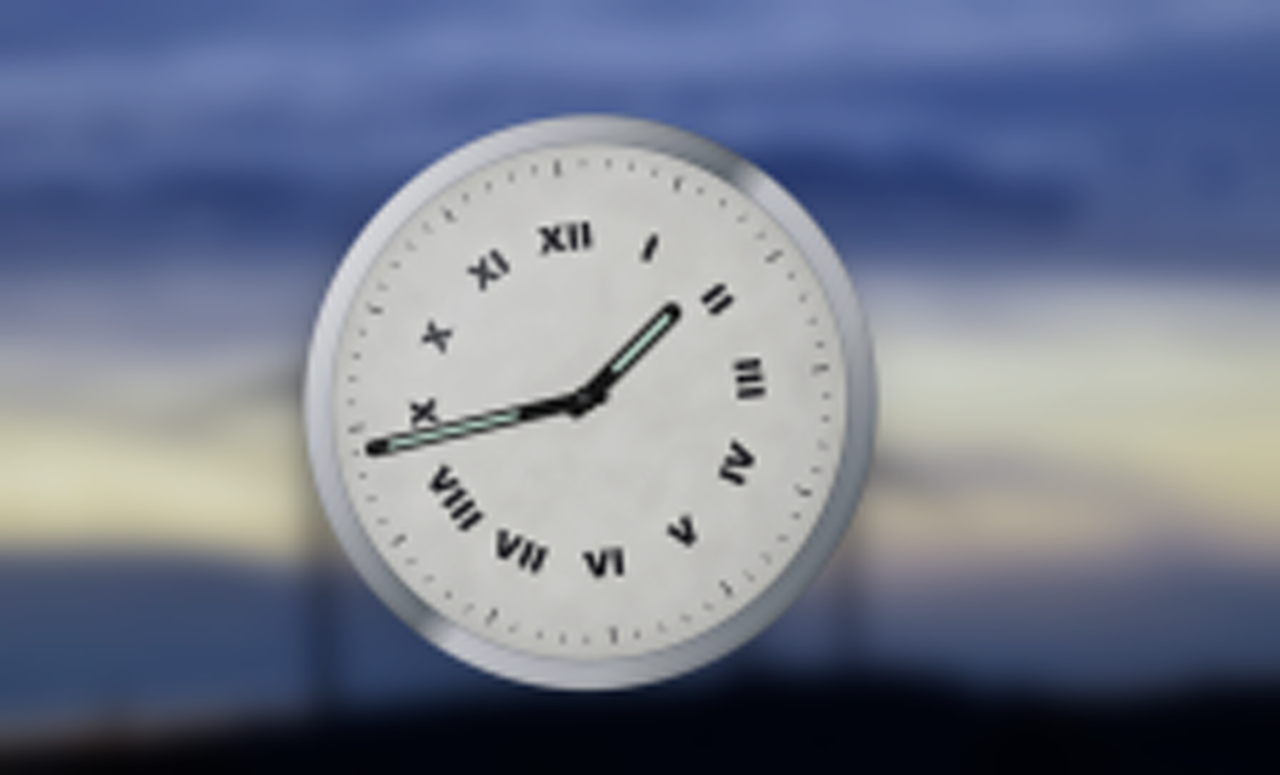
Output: 1h44
